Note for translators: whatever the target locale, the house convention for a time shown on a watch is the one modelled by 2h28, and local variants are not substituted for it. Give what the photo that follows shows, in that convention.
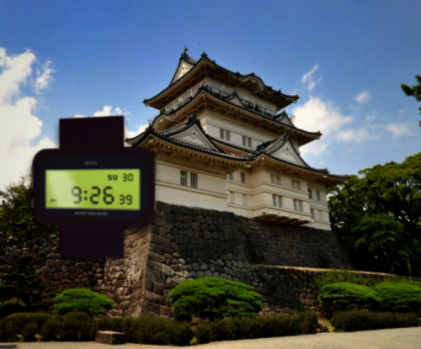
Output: 9h26
